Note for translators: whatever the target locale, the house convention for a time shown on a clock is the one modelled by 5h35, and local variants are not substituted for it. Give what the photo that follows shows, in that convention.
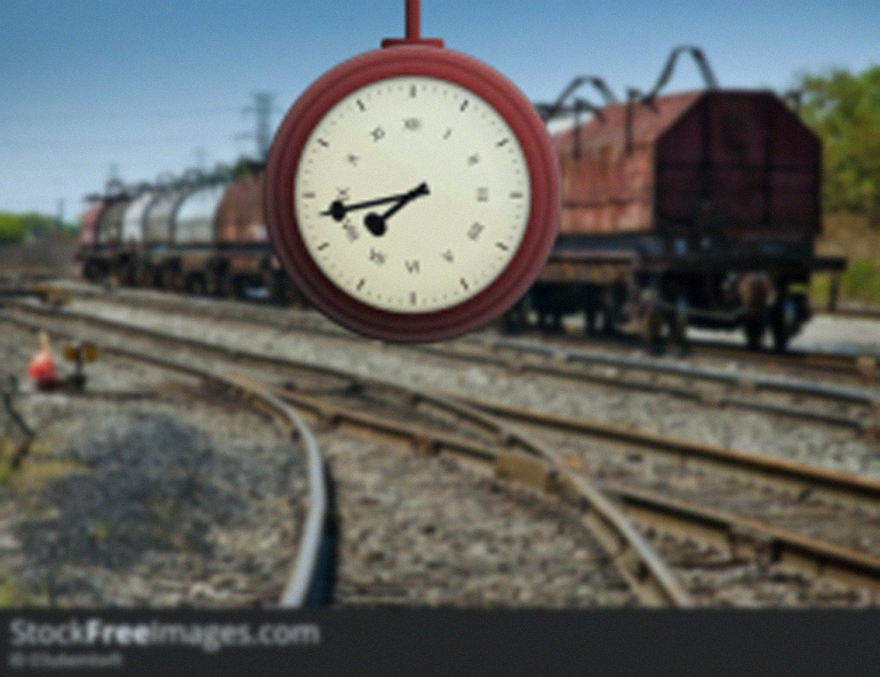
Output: 7h43
